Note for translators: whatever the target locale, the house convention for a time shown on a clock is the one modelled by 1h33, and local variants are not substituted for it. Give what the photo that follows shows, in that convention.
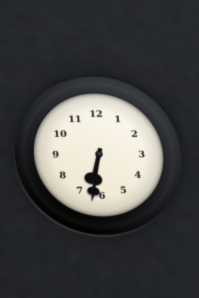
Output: 6h32
